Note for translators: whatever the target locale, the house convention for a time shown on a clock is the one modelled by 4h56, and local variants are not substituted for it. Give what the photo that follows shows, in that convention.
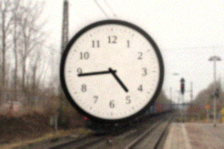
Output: 4h44
